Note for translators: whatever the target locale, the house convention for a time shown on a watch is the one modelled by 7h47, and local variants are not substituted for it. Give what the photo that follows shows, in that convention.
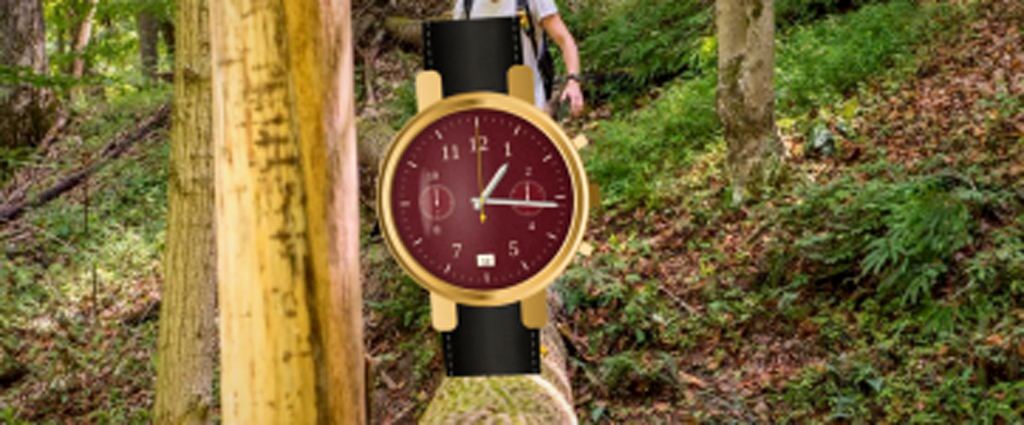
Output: 1h16
